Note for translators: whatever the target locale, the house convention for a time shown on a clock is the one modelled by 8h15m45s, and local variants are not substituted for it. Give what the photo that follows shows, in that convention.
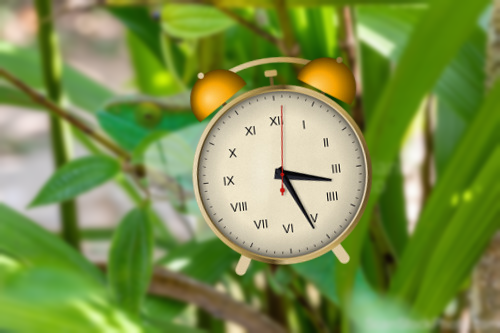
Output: 3h26m01s
